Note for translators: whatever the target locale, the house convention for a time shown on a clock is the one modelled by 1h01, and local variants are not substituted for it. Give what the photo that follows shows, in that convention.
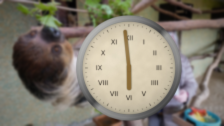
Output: 5h59
